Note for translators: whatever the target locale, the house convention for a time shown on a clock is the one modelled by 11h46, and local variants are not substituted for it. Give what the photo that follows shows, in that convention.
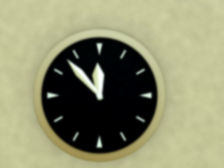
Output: 11h53
